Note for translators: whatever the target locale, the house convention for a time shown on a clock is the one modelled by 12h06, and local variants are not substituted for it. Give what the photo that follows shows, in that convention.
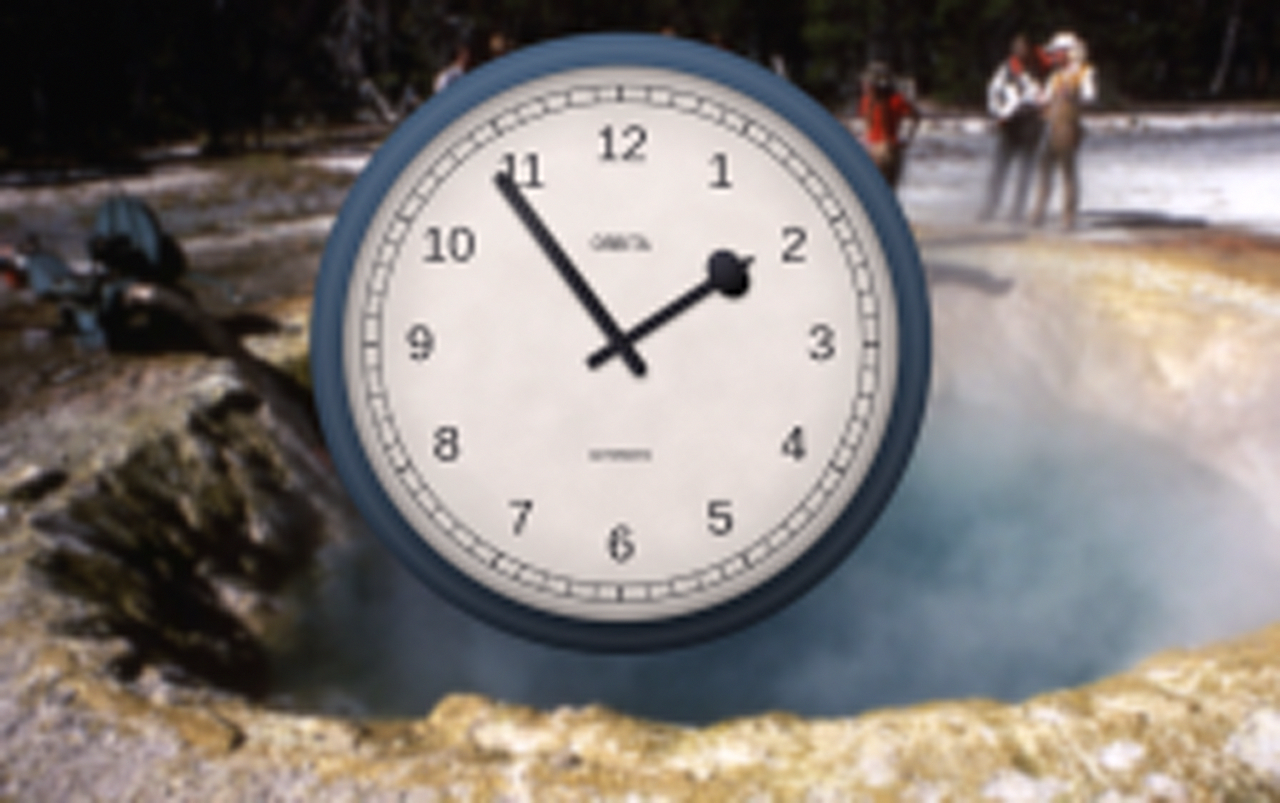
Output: 1h54
